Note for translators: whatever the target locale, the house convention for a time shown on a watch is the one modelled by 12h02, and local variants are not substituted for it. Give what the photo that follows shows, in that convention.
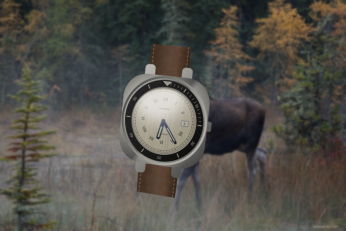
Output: 6h24
